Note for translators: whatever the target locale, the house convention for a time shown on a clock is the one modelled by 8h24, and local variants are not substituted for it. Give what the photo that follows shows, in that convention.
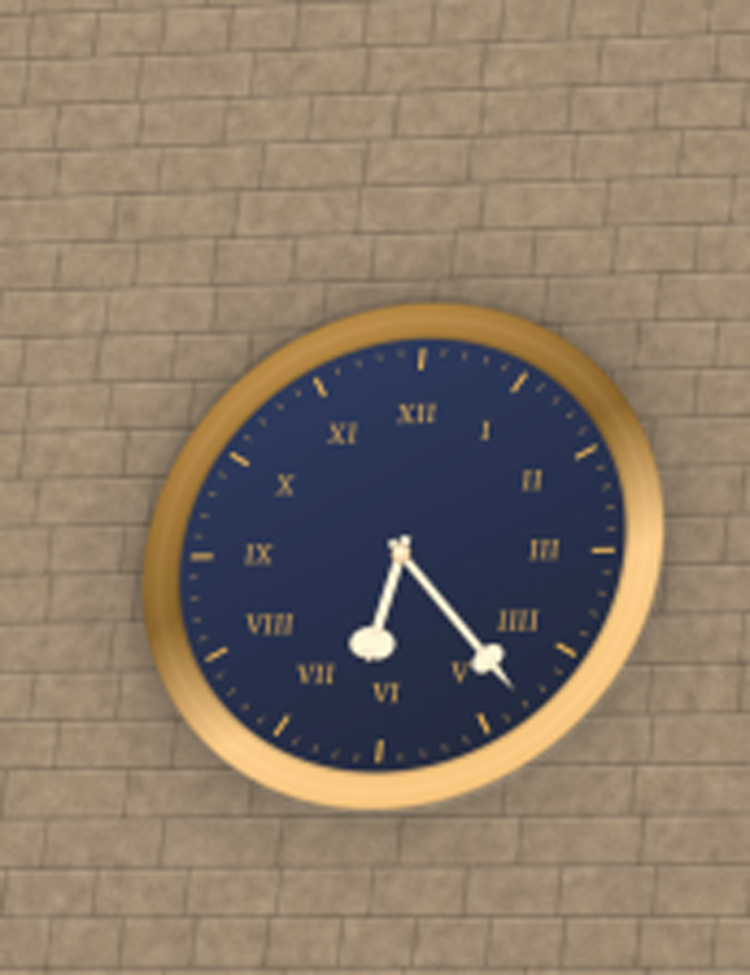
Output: 6h23
